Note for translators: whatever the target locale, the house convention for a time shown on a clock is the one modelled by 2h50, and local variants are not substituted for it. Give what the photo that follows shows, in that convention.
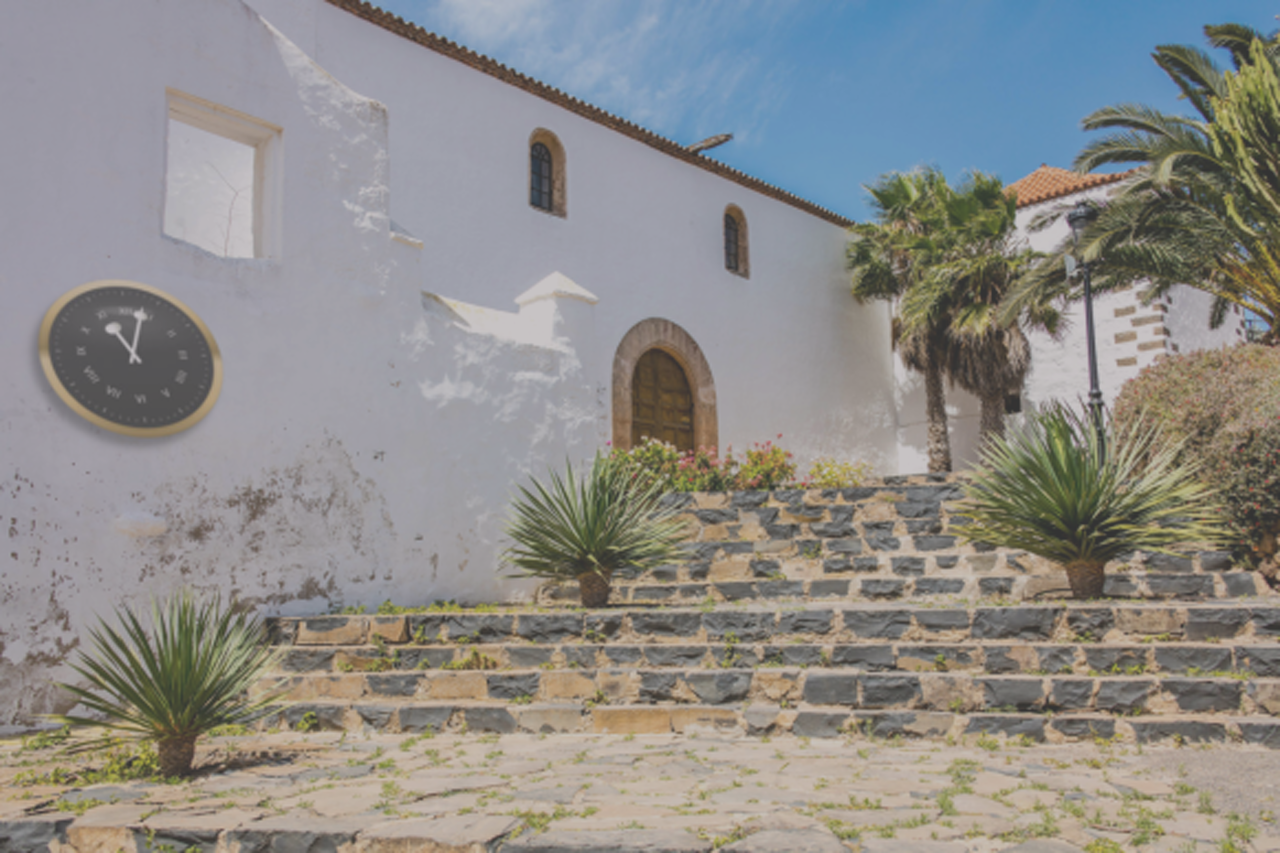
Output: 11h03
